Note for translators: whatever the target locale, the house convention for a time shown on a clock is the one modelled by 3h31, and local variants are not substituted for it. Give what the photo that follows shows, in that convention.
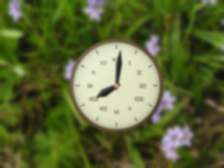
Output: 8h01
